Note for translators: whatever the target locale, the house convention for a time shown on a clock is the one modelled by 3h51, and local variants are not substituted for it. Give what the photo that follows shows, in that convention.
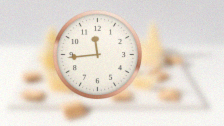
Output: 11h44
